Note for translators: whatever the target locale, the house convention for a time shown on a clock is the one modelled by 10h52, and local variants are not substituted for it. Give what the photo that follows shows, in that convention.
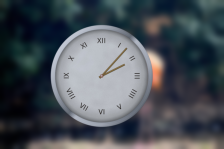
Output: 2h07
